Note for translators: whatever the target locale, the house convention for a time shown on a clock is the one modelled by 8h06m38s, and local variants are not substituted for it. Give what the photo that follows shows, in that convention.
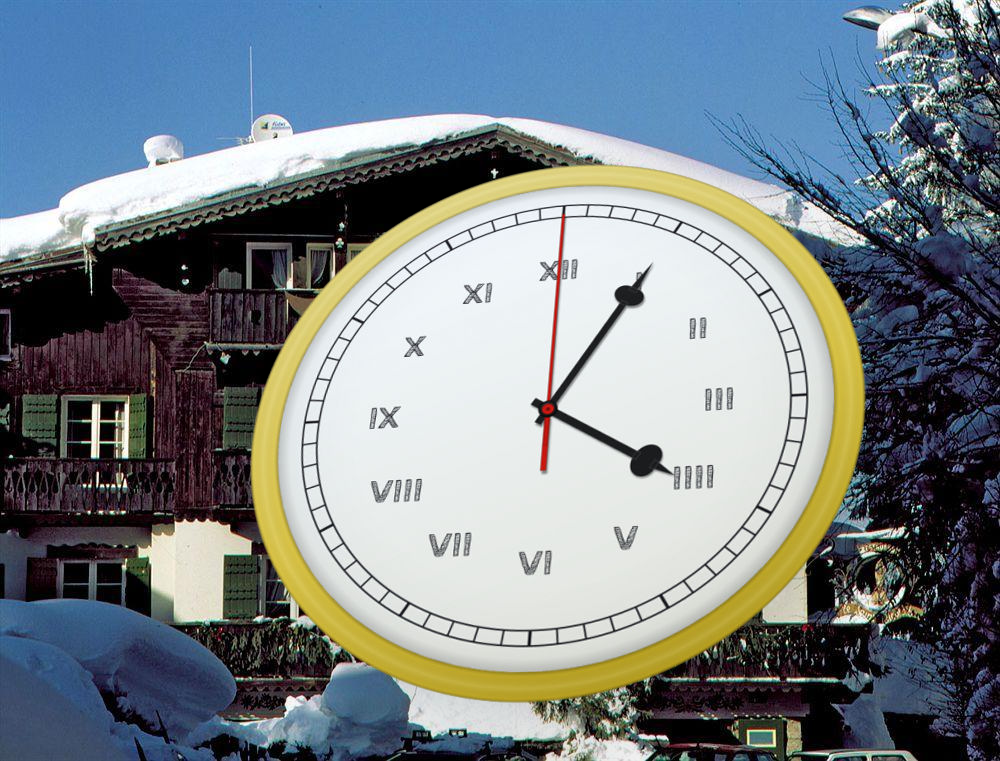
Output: 4h05m00s
